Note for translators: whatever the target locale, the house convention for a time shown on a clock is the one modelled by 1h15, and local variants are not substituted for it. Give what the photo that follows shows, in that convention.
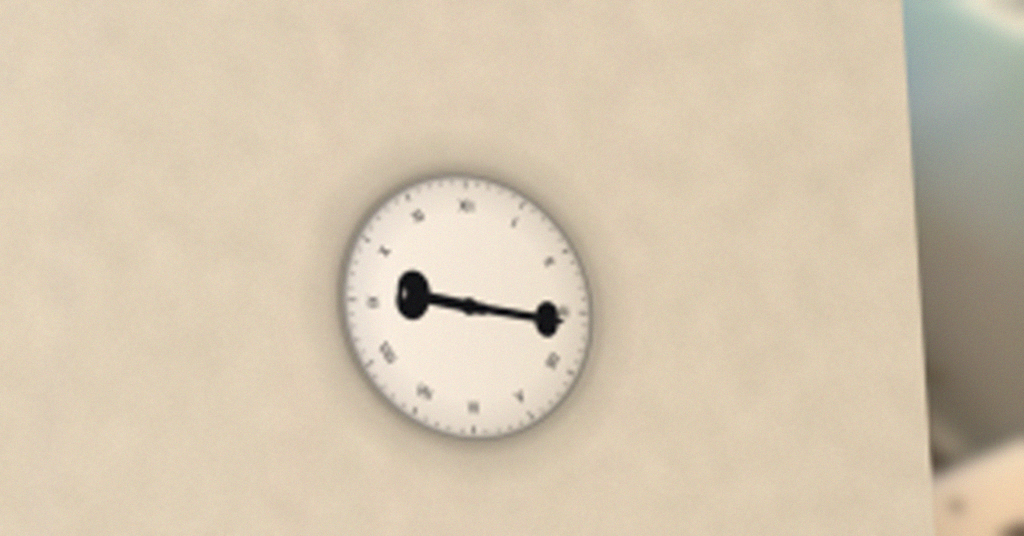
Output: 9h16
